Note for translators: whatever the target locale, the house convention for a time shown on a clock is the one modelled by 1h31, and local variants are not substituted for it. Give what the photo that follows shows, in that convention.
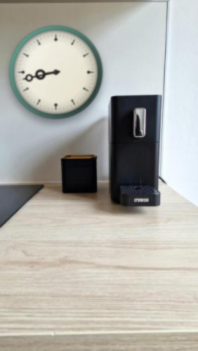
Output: 8h43
